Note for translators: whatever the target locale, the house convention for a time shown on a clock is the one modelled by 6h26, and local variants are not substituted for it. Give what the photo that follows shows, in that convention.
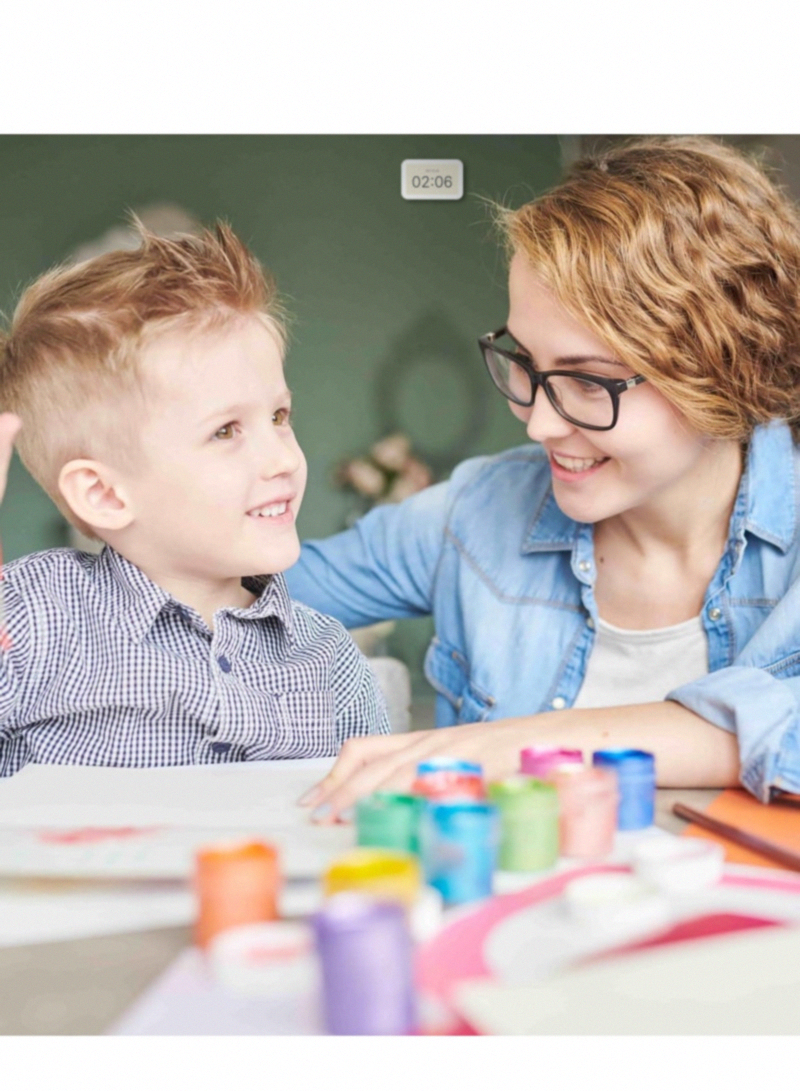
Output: 2h06
